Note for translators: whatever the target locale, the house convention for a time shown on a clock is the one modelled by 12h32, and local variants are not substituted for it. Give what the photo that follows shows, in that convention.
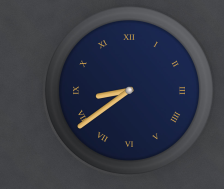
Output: 8h39
